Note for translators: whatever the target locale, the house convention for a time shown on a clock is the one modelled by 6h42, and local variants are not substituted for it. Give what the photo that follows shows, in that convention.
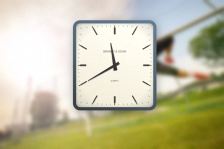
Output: 11h40
